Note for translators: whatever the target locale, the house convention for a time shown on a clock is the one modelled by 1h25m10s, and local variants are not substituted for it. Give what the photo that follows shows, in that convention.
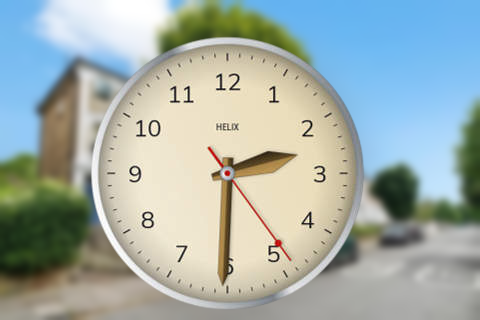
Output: 2h30m24s
